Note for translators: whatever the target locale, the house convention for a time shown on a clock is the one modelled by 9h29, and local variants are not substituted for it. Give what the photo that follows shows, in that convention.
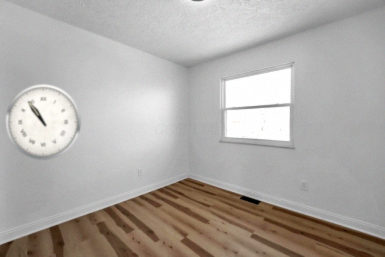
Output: 10h54
